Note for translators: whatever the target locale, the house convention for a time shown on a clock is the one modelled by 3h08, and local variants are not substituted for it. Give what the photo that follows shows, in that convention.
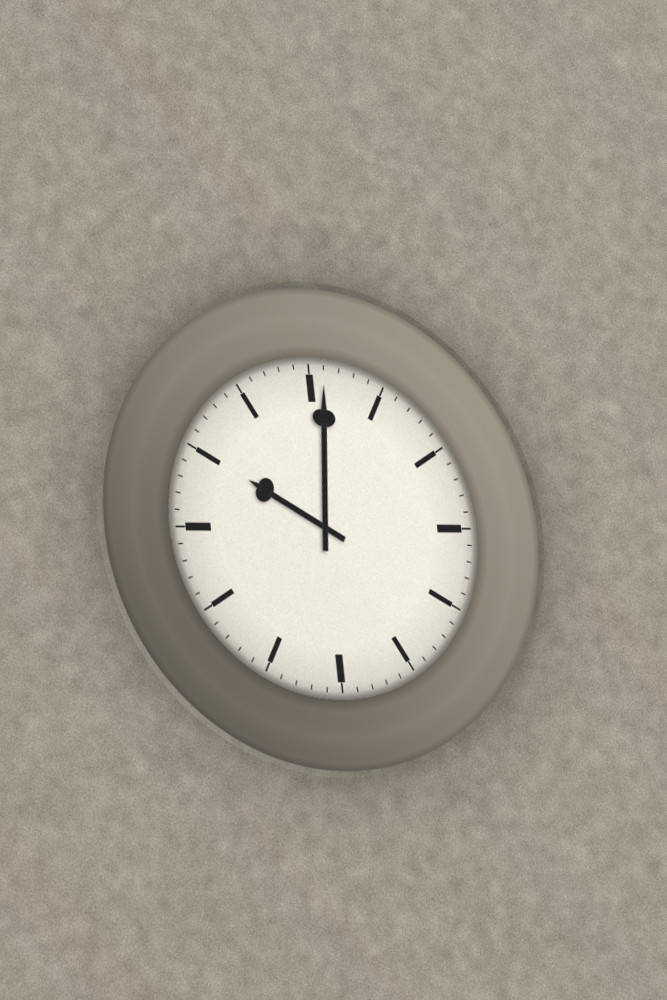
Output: 10h01
